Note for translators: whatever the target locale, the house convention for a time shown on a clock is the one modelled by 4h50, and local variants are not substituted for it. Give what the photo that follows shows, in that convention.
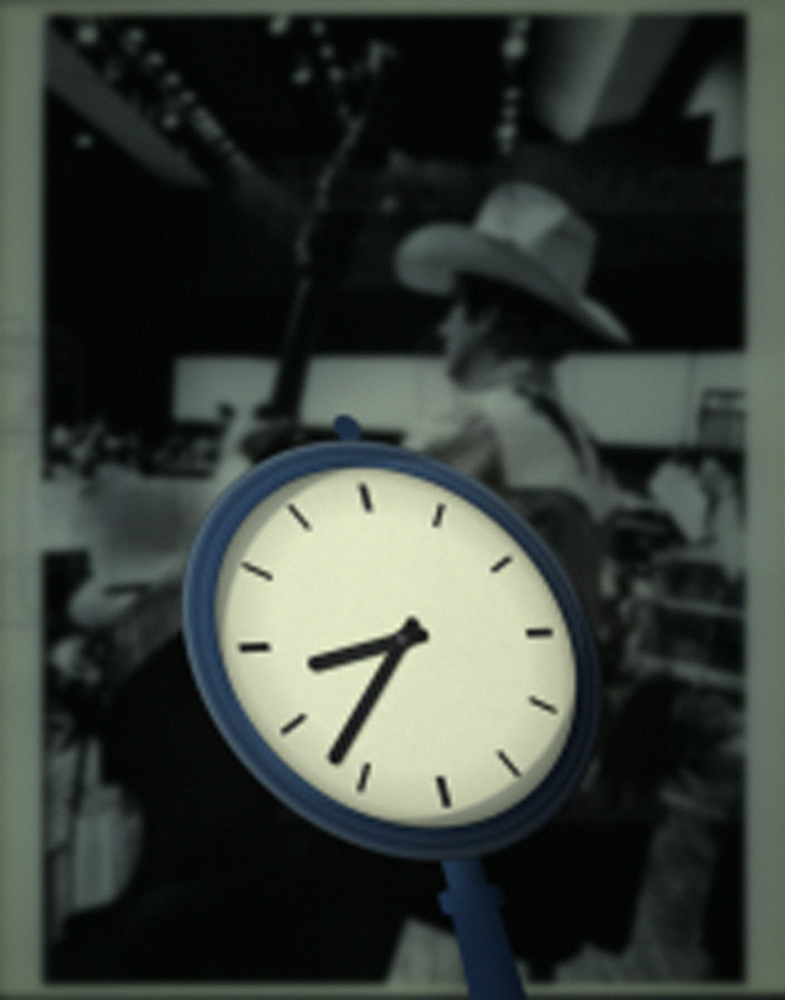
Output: 8h37
